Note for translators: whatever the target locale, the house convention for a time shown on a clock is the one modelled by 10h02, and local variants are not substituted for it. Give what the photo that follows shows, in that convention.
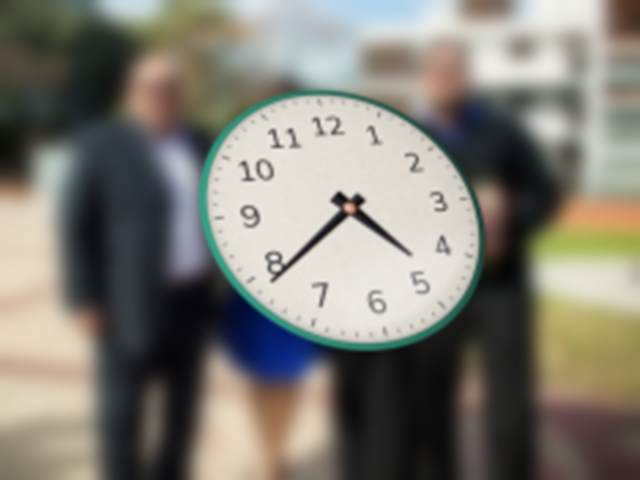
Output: 4h39
